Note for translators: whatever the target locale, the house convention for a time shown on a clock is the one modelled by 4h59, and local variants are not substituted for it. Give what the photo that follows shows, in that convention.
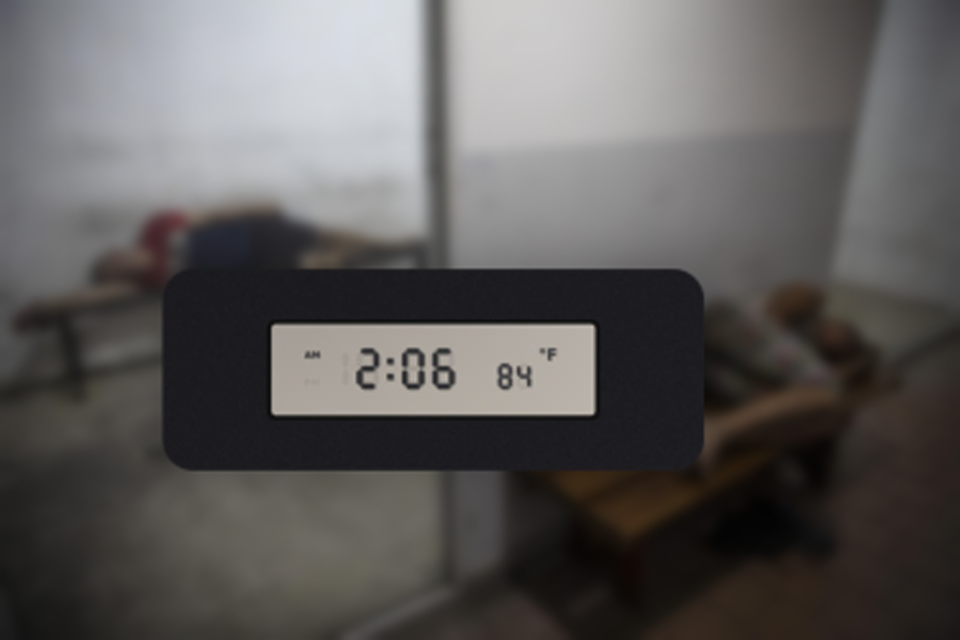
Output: 2h06
